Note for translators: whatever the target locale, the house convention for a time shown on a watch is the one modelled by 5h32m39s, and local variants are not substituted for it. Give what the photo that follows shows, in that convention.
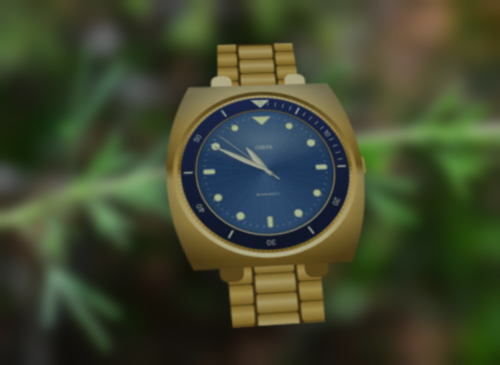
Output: 10h49m52s
